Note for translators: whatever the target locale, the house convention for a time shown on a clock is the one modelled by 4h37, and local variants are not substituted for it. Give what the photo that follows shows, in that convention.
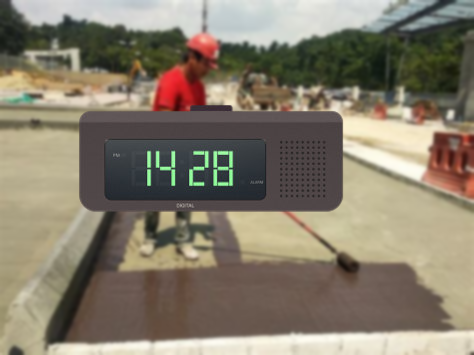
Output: 14h28
